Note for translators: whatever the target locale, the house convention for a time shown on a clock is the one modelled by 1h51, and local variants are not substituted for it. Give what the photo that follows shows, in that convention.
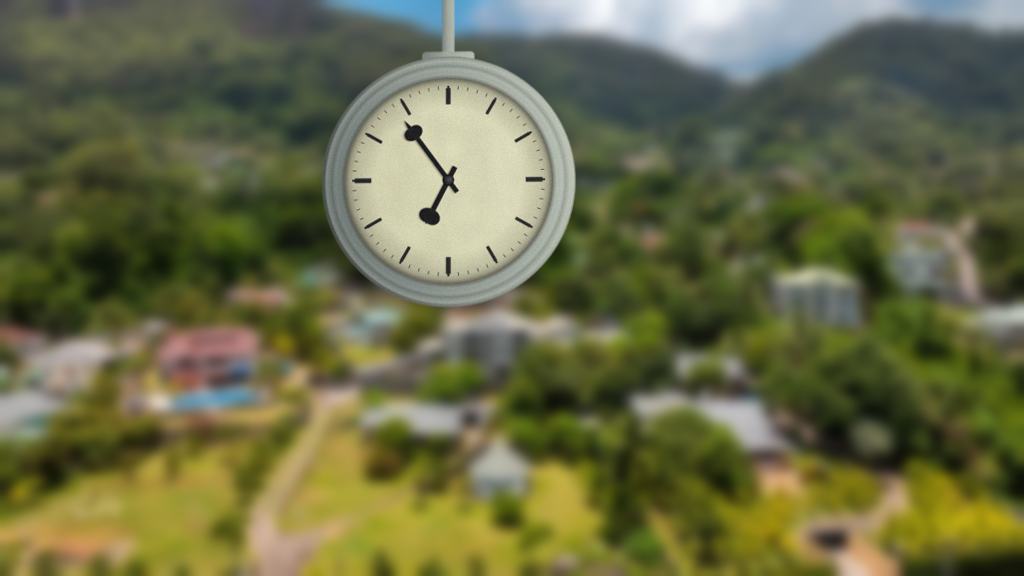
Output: 6h54
